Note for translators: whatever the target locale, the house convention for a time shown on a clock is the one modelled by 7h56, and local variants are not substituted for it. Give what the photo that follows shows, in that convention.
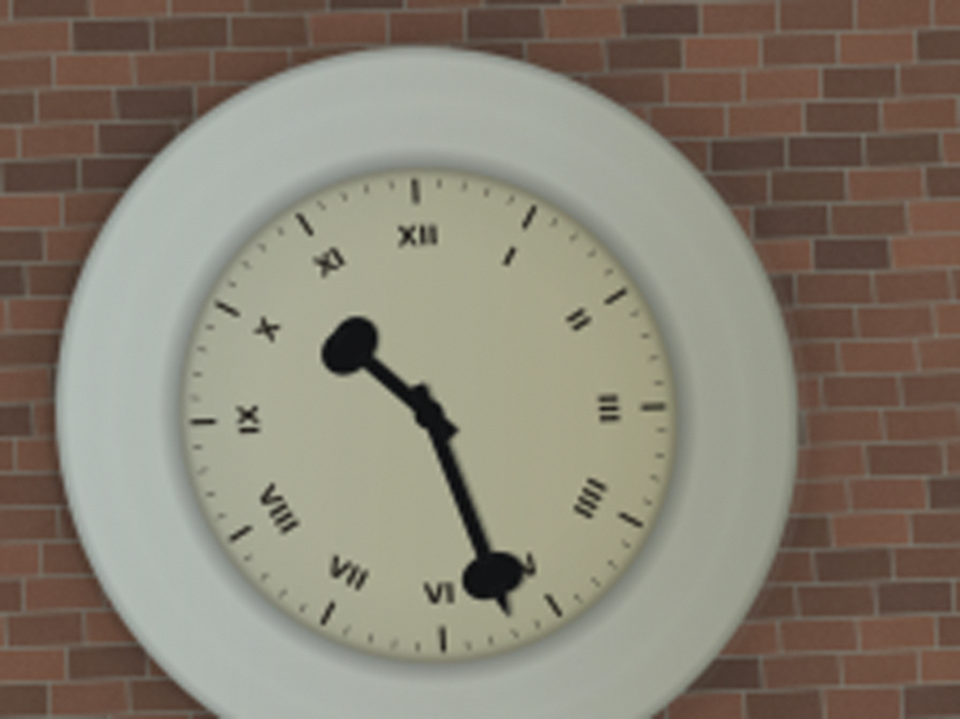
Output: 10h27
